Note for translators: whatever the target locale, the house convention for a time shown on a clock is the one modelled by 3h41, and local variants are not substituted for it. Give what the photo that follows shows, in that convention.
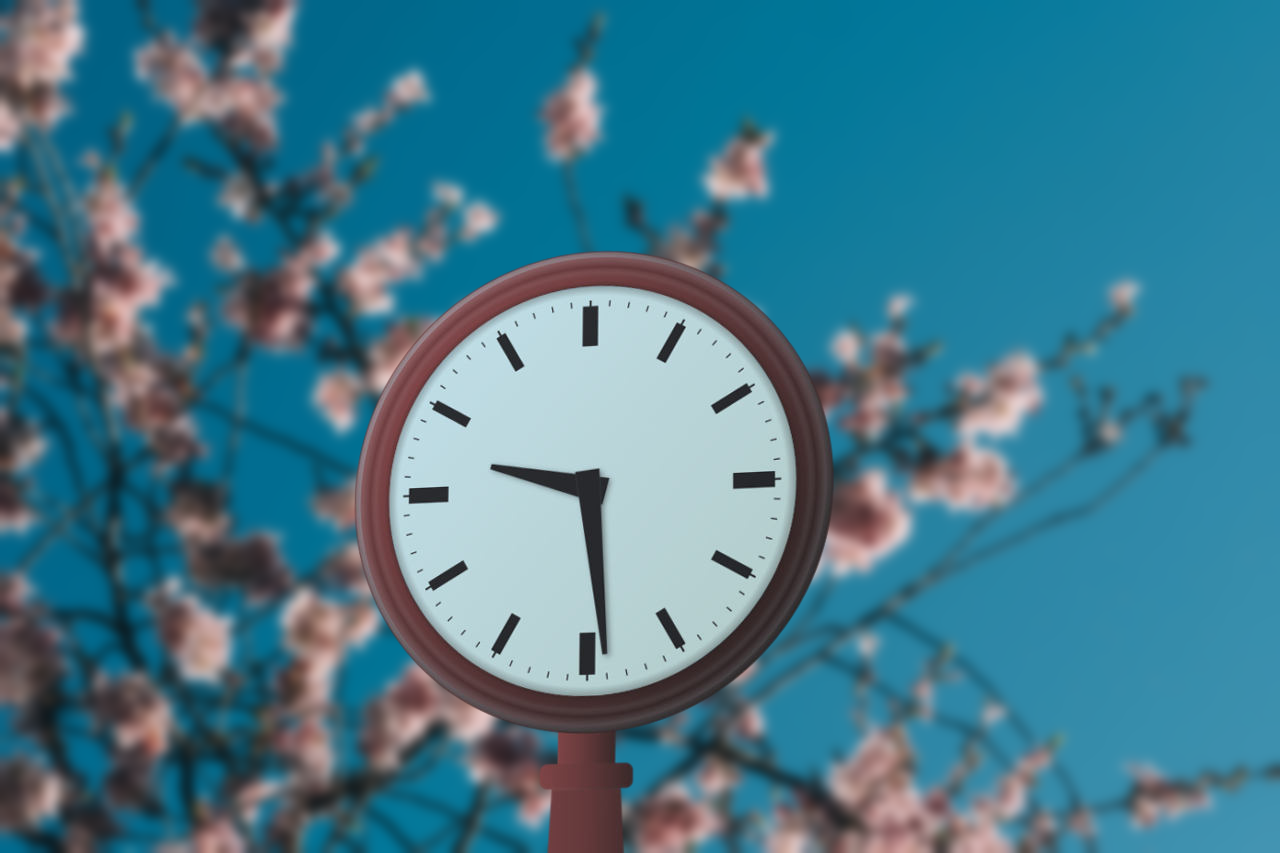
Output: 9h29
